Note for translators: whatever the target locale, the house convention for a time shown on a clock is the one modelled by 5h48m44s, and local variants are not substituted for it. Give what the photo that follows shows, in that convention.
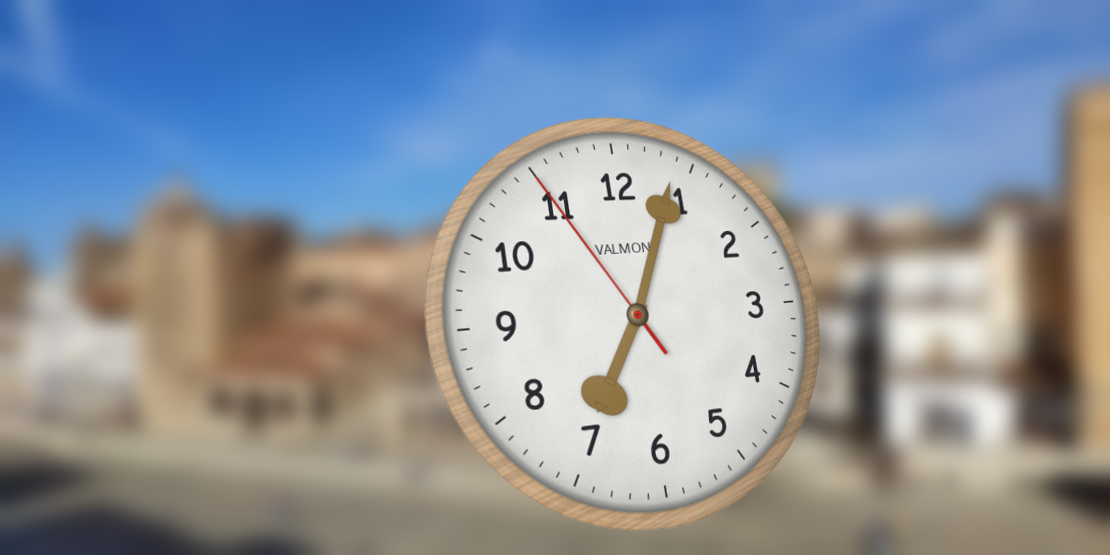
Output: 7h03m55s
